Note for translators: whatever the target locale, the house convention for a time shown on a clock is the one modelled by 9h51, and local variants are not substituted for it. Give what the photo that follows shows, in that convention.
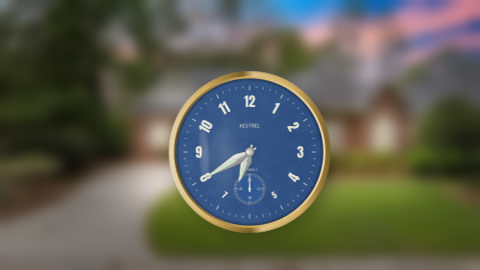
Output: 6h40
